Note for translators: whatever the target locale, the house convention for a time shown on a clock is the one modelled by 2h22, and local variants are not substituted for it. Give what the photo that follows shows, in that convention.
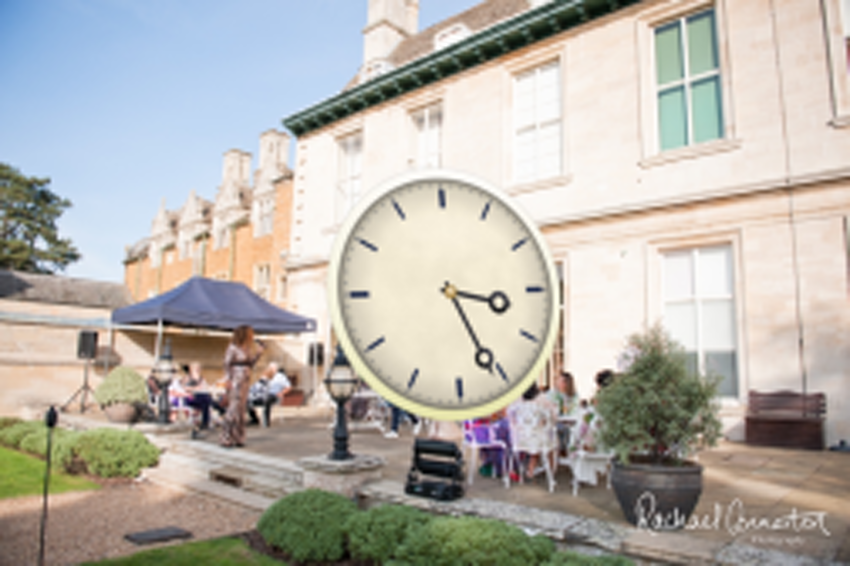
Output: 3h26
